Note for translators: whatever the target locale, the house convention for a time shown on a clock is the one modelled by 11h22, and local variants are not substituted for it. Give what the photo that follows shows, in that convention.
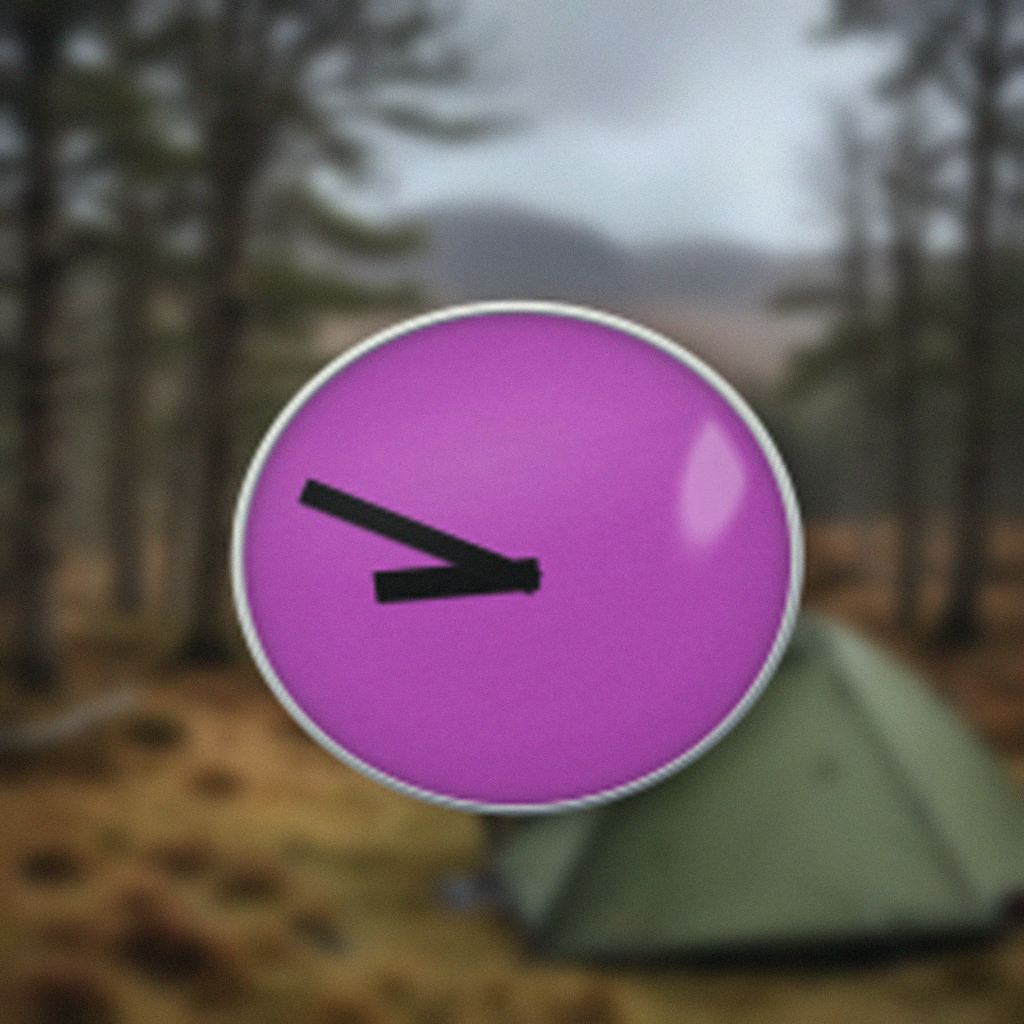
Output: 8h49
